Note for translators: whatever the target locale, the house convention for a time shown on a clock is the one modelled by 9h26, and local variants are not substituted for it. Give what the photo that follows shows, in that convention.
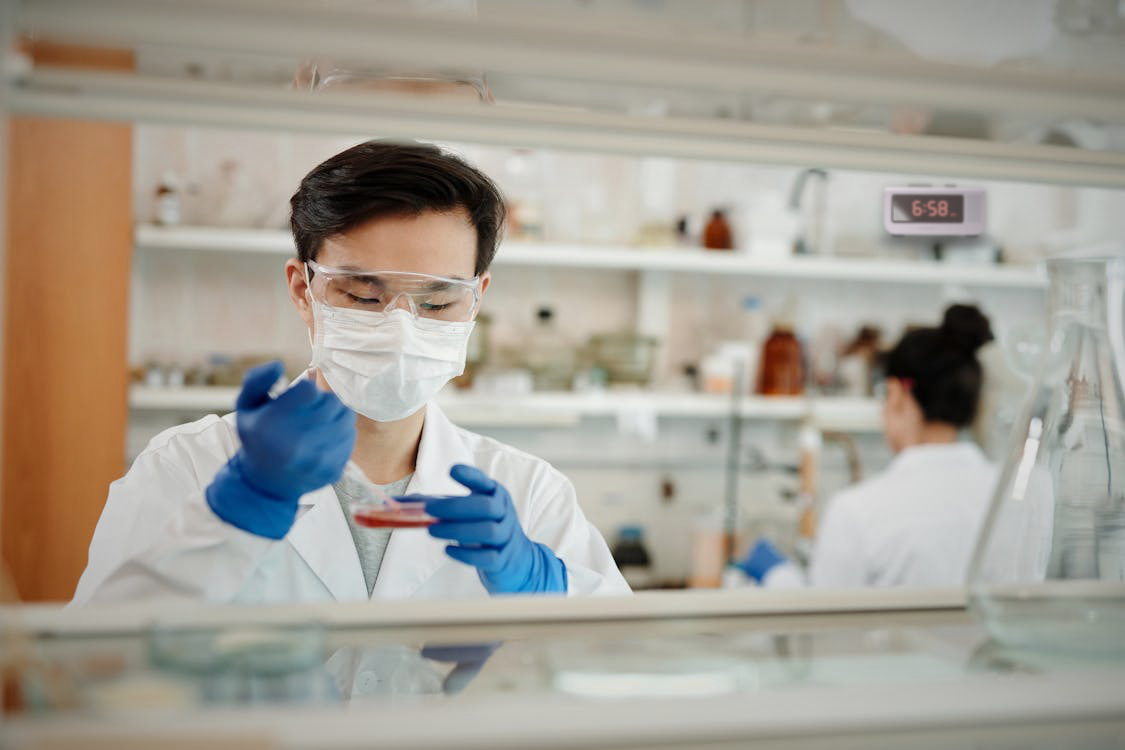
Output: 6h58
